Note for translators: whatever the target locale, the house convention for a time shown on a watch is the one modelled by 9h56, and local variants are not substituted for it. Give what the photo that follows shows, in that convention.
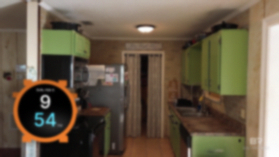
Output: 9h54
